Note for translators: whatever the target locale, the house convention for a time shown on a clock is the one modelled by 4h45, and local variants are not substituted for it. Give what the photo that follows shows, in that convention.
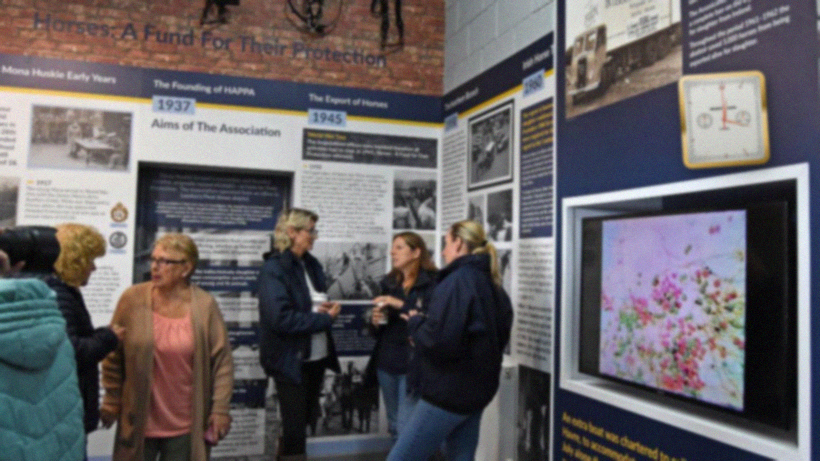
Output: 12h18
